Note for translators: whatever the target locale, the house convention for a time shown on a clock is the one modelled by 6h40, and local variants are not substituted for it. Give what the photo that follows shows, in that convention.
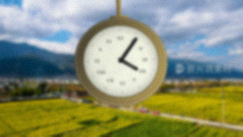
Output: 4h06
